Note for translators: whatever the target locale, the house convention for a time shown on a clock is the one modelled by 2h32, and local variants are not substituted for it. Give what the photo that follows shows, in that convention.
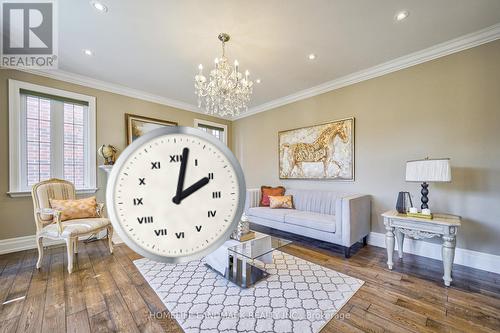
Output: 2h02
